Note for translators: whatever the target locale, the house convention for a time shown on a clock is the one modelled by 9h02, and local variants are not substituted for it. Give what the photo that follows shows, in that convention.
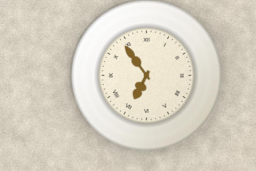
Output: 6h54
